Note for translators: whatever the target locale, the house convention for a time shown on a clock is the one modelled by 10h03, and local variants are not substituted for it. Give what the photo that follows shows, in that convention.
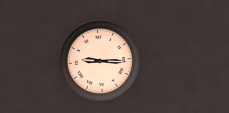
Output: 9h16
